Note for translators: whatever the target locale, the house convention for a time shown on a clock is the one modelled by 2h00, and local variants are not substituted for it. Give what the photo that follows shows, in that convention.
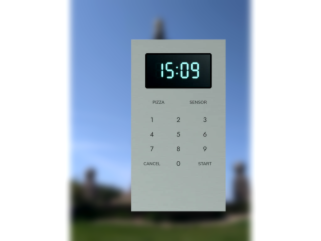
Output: 15h09
